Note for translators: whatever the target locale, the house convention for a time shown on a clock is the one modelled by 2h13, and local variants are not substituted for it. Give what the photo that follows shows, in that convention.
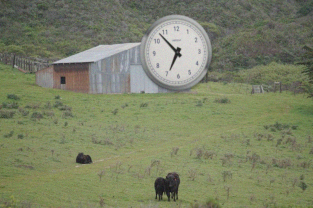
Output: 6h53
